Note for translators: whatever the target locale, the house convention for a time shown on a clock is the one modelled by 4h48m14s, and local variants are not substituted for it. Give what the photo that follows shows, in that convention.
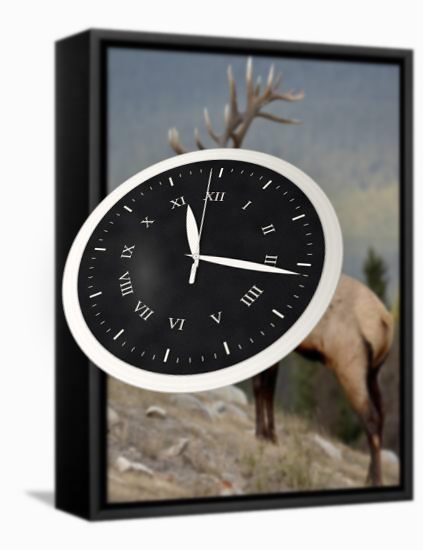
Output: 11h15m59s
